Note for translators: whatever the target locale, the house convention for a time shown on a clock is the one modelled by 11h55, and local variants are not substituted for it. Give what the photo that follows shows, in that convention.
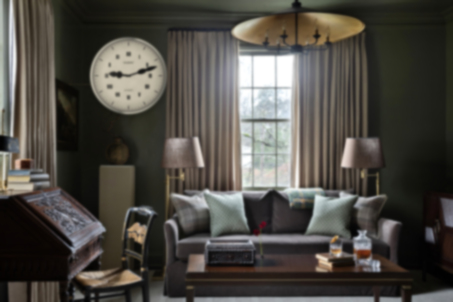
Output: 9h12
